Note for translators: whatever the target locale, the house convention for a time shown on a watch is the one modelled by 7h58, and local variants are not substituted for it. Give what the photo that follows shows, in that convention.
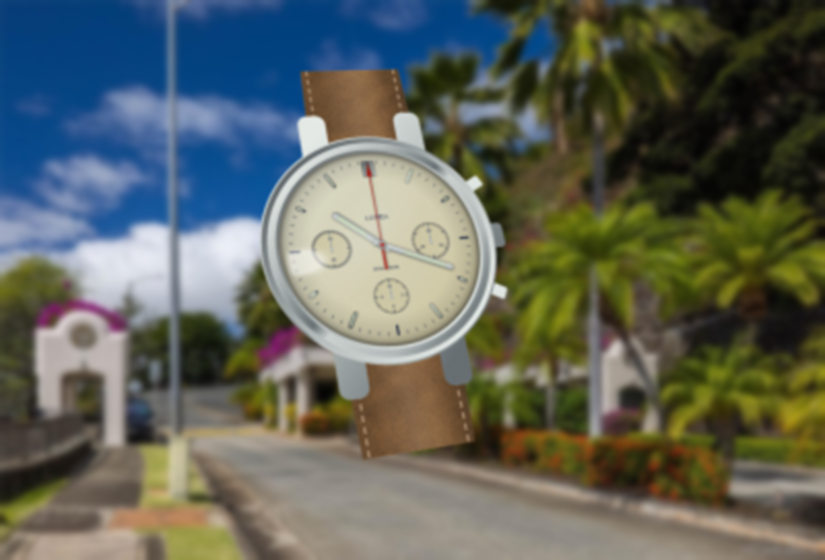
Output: 10h19
